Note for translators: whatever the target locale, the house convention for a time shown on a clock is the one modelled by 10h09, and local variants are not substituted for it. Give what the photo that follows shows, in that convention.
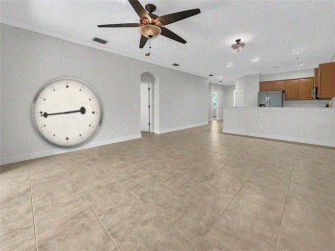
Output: 2h44
